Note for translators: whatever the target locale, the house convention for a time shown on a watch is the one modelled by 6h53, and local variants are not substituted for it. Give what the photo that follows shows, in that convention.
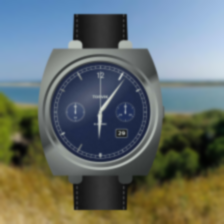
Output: 6h06
